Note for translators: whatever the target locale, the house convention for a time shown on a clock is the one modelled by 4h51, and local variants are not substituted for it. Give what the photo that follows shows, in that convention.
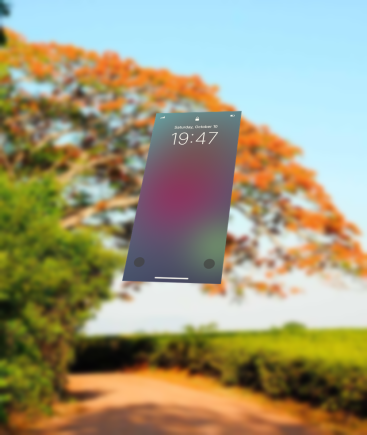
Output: 19h47
